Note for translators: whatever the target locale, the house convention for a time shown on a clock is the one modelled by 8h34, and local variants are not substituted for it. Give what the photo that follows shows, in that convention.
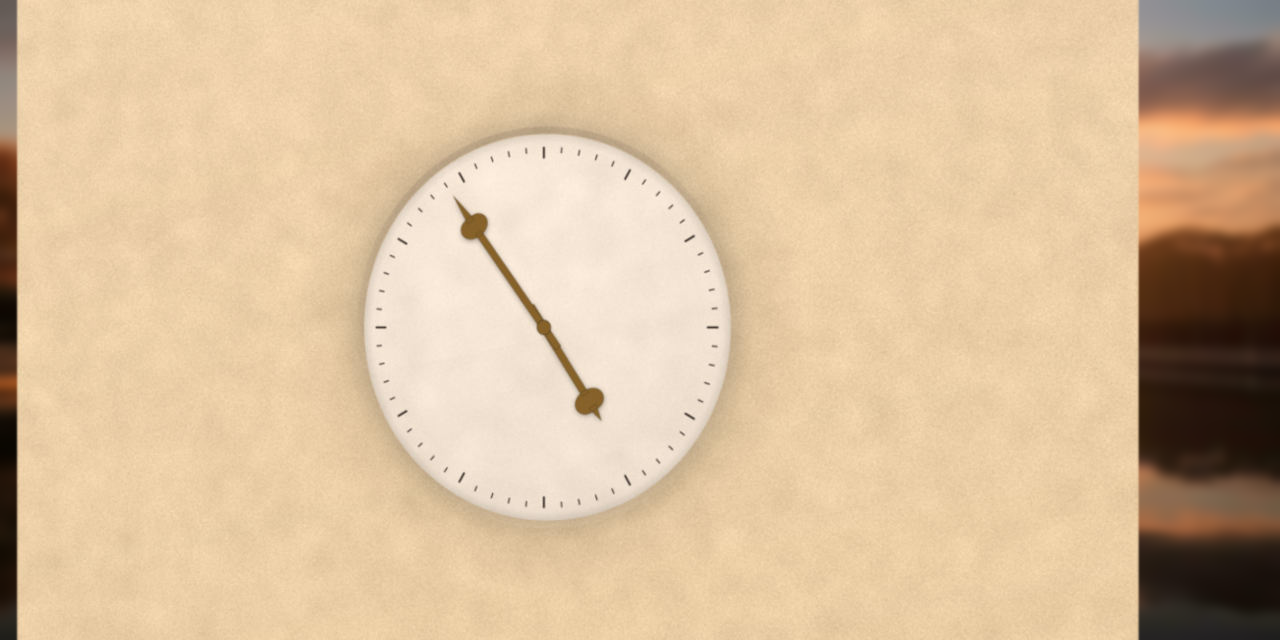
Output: 4h54
